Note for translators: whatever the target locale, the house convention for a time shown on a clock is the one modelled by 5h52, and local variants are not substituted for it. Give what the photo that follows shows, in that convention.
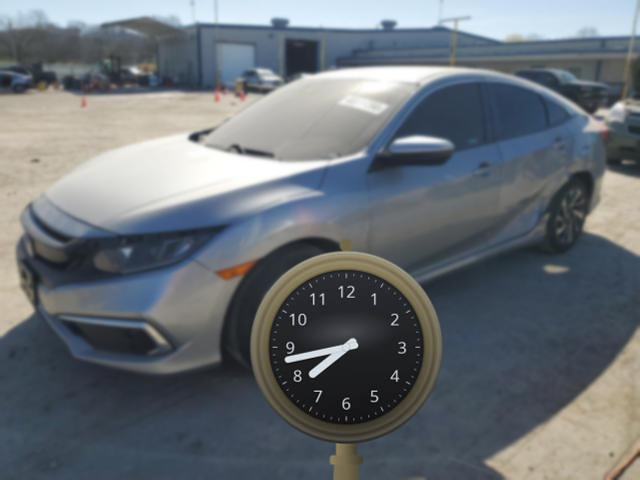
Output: 7h43
